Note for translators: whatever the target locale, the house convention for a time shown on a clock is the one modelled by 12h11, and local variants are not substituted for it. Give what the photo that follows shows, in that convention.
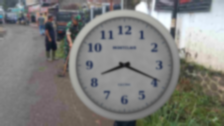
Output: 8h19
